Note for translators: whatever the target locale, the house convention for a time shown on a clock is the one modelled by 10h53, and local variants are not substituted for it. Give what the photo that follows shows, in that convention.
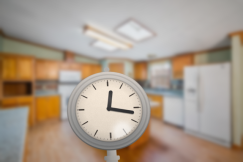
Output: 12h17
